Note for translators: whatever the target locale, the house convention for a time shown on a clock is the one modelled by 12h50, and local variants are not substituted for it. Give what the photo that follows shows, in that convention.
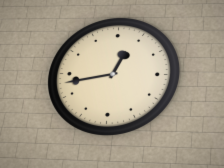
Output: 12h43
